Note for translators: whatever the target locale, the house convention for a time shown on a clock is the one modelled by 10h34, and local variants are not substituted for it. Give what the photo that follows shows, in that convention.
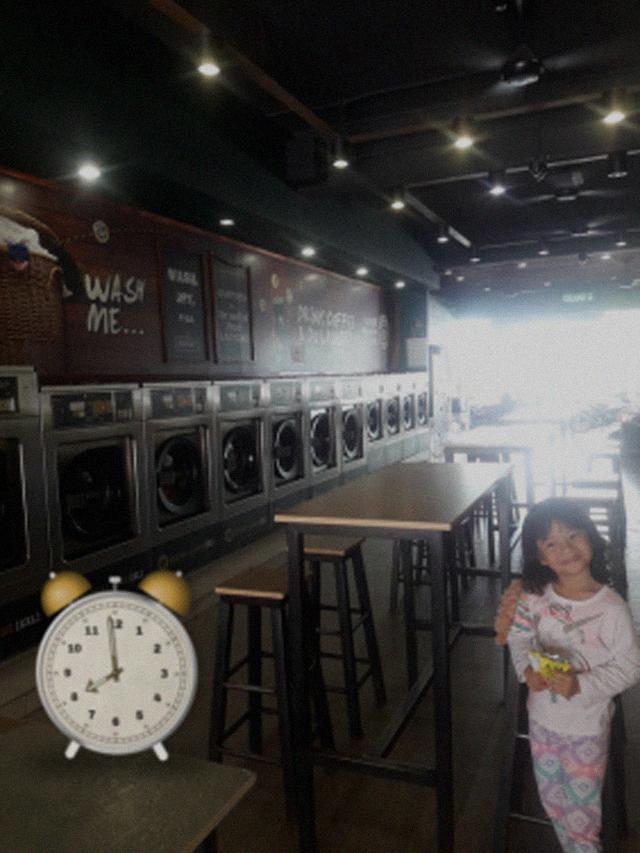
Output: 7h59
